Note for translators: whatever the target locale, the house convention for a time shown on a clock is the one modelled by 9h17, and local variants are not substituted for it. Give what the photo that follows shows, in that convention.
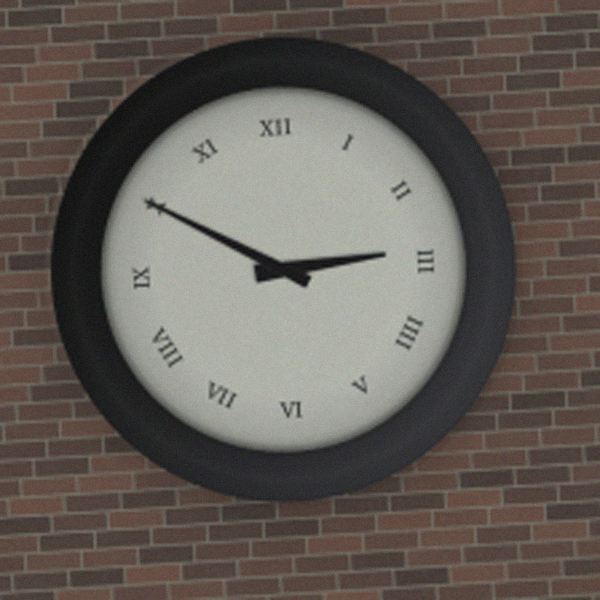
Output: 2h50
